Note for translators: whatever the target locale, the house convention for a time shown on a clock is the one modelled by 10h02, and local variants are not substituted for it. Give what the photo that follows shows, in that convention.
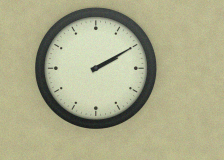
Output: 2h10
